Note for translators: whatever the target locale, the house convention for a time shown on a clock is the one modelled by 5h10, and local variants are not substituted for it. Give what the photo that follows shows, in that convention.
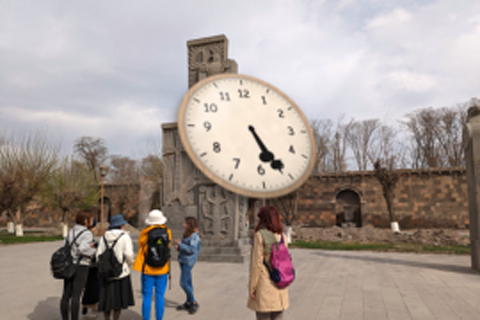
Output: 5h26
